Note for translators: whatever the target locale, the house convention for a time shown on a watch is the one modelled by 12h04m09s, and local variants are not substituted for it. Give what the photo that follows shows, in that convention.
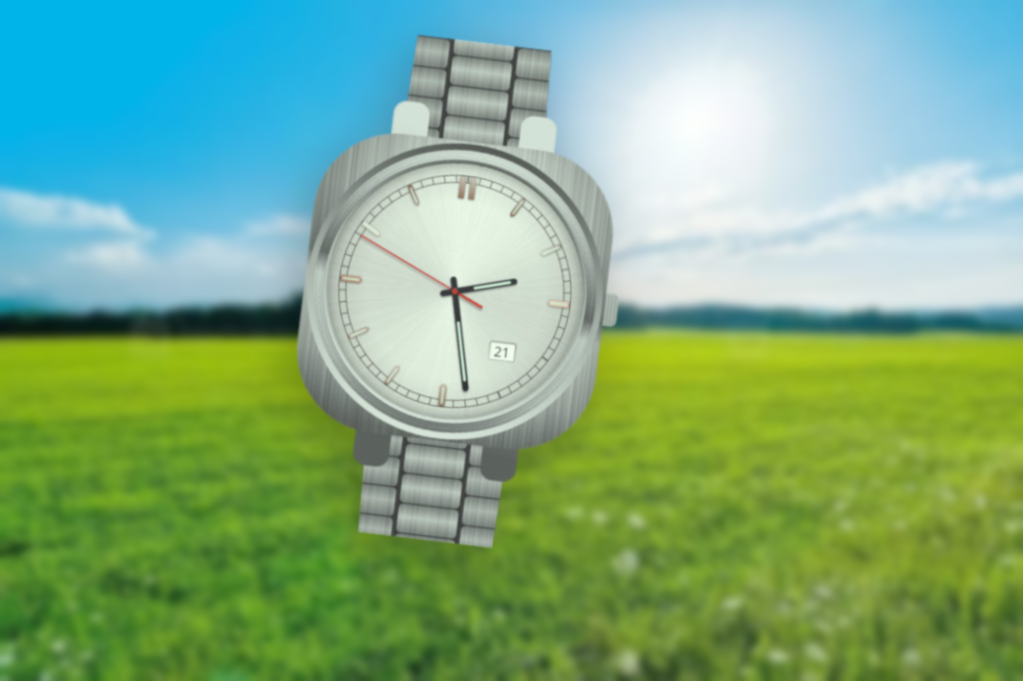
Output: 2h27m49s
